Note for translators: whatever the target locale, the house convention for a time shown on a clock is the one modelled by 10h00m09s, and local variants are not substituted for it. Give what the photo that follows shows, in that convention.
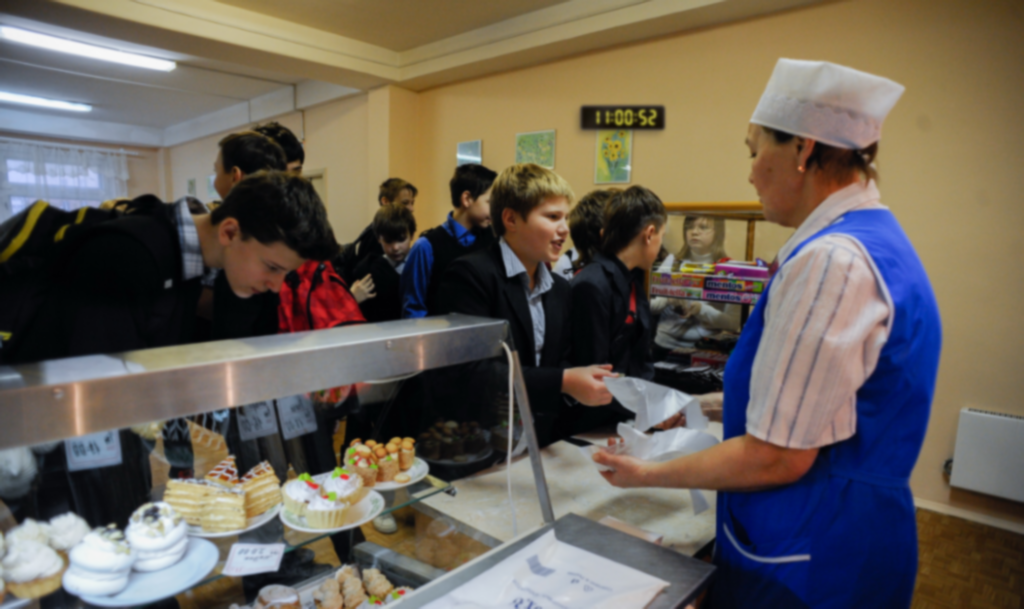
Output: 11h00m52s
